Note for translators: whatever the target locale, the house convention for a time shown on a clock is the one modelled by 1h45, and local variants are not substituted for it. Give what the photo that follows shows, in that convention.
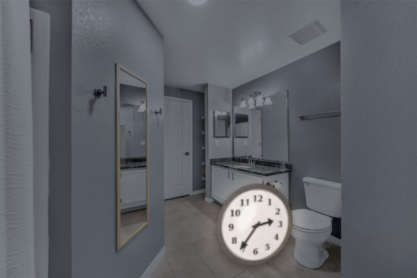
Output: 2h36
